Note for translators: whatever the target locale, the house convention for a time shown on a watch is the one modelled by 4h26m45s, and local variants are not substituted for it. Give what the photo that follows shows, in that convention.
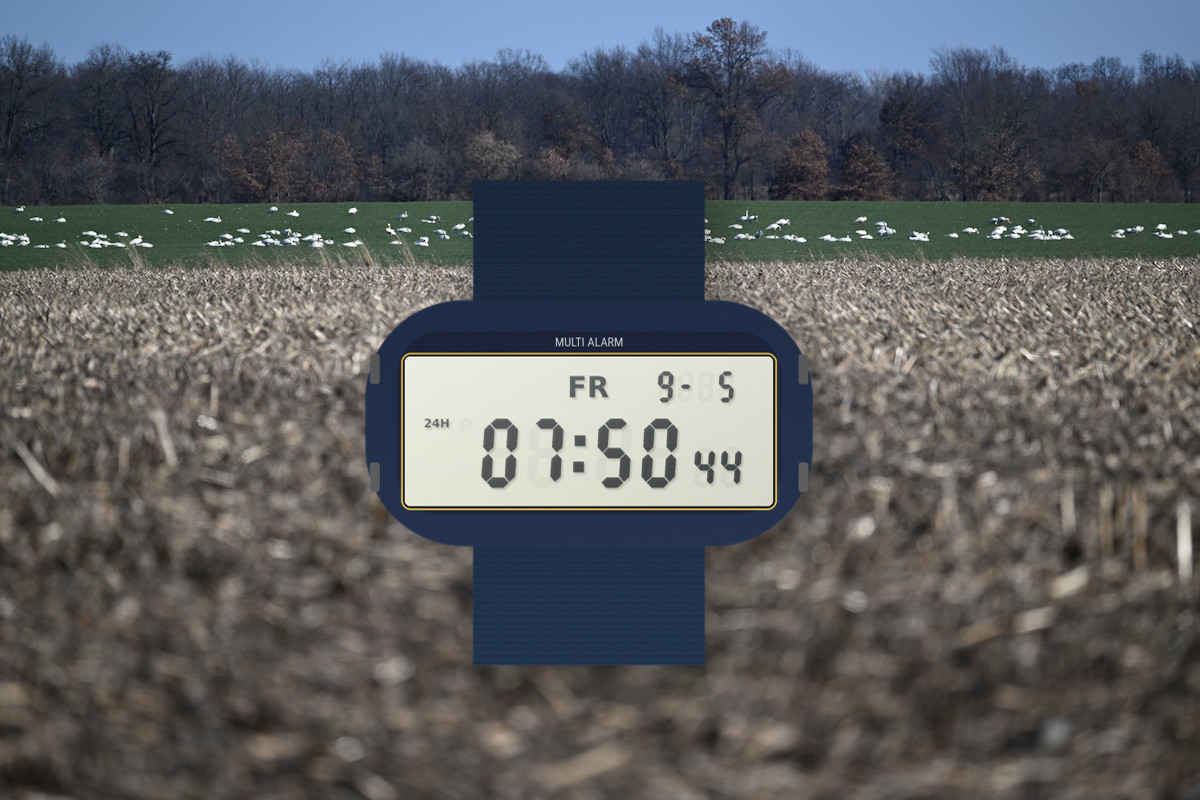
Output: 7h50m44s
